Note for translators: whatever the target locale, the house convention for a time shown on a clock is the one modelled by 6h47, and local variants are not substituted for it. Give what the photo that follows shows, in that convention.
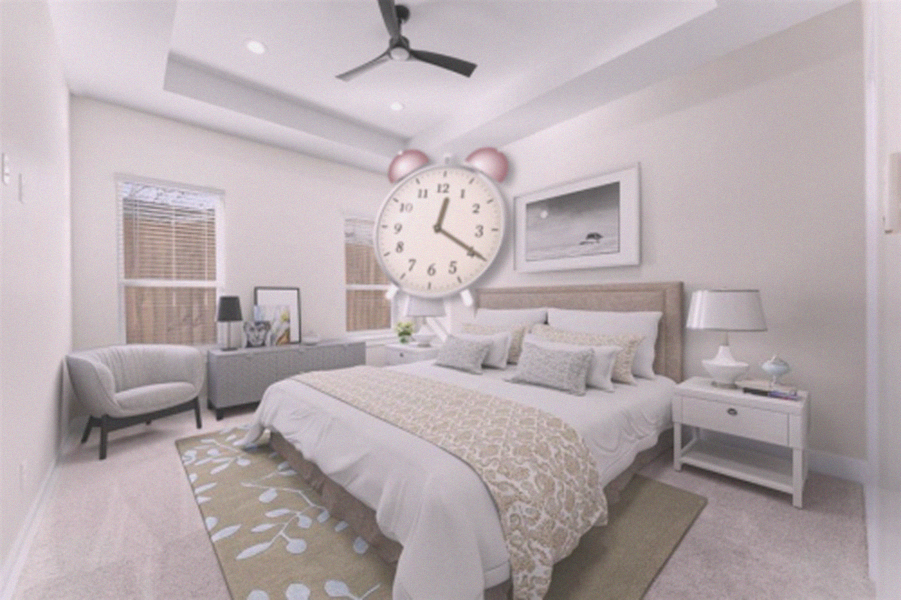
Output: 12h20
